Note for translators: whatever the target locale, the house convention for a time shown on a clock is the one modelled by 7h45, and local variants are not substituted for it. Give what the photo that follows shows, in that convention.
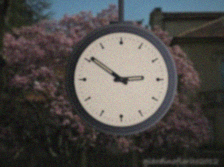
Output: 2h51
